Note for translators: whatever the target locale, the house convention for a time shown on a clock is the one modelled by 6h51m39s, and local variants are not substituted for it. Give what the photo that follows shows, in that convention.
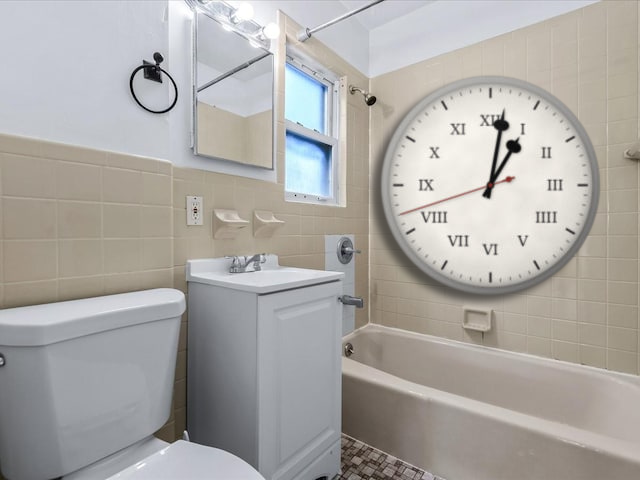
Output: 1h01m42s
